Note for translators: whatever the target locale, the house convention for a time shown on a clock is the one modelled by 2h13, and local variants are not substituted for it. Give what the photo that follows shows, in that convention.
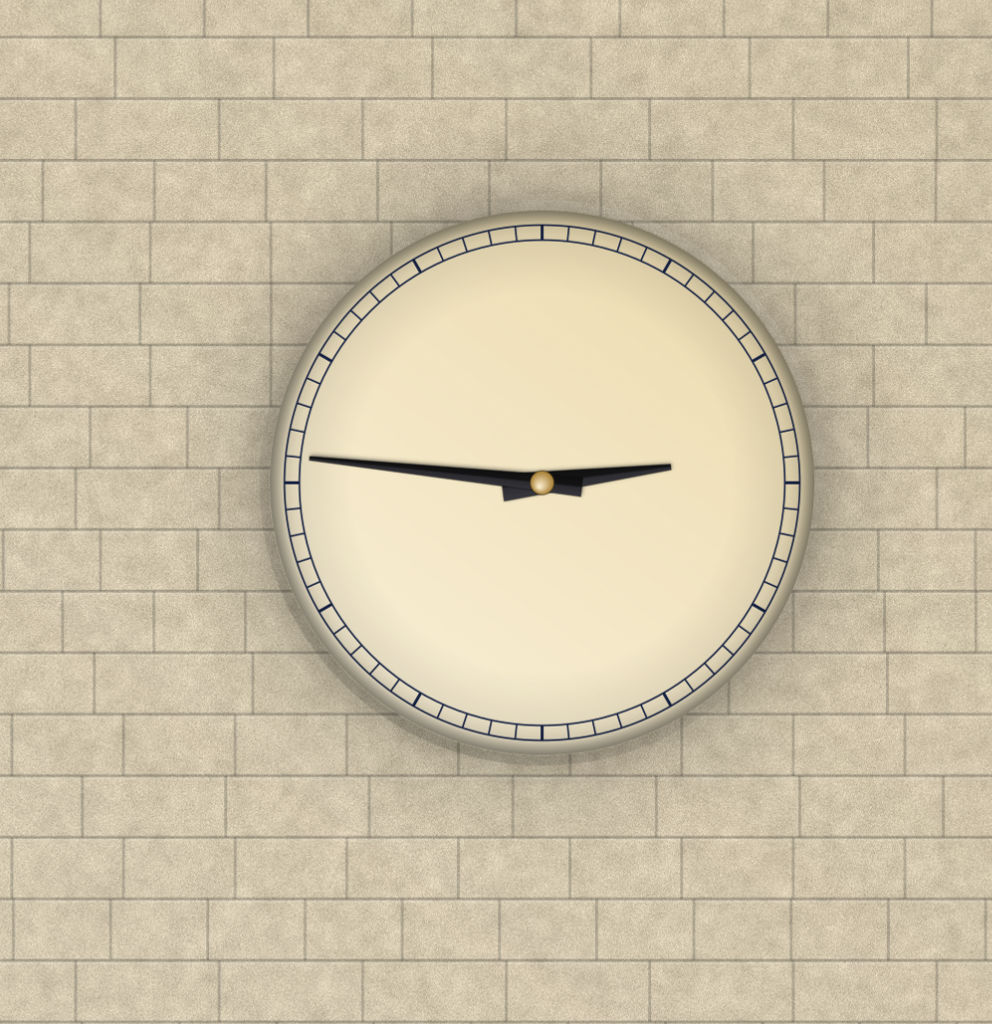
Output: 2h46
